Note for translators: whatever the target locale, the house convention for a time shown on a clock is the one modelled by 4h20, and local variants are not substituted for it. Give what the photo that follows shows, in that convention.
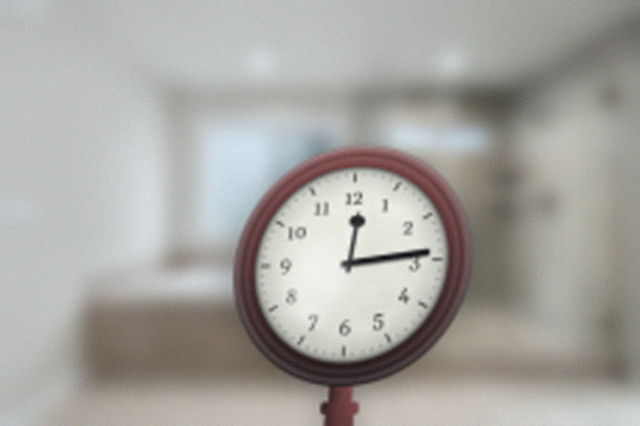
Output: 12h14
